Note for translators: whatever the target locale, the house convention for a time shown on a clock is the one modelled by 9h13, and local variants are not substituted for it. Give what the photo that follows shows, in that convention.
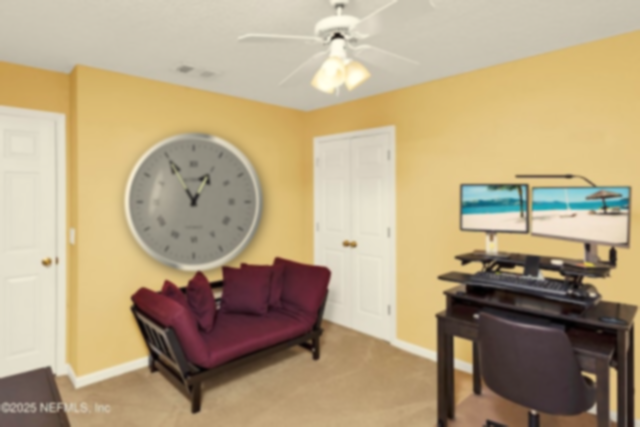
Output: 12h55
